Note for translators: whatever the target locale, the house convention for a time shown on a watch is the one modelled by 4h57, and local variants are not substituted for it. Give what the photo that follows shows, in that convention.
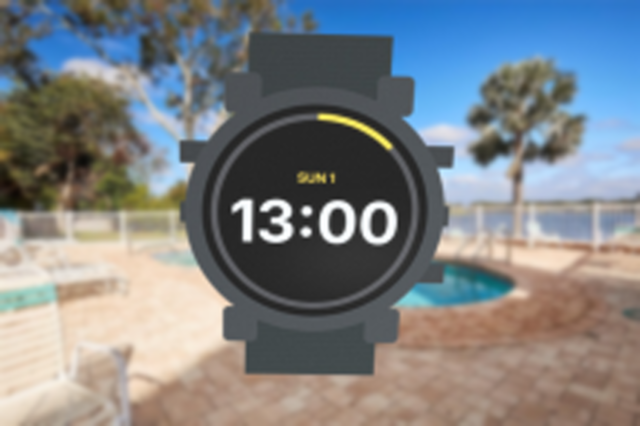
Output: 13h00
